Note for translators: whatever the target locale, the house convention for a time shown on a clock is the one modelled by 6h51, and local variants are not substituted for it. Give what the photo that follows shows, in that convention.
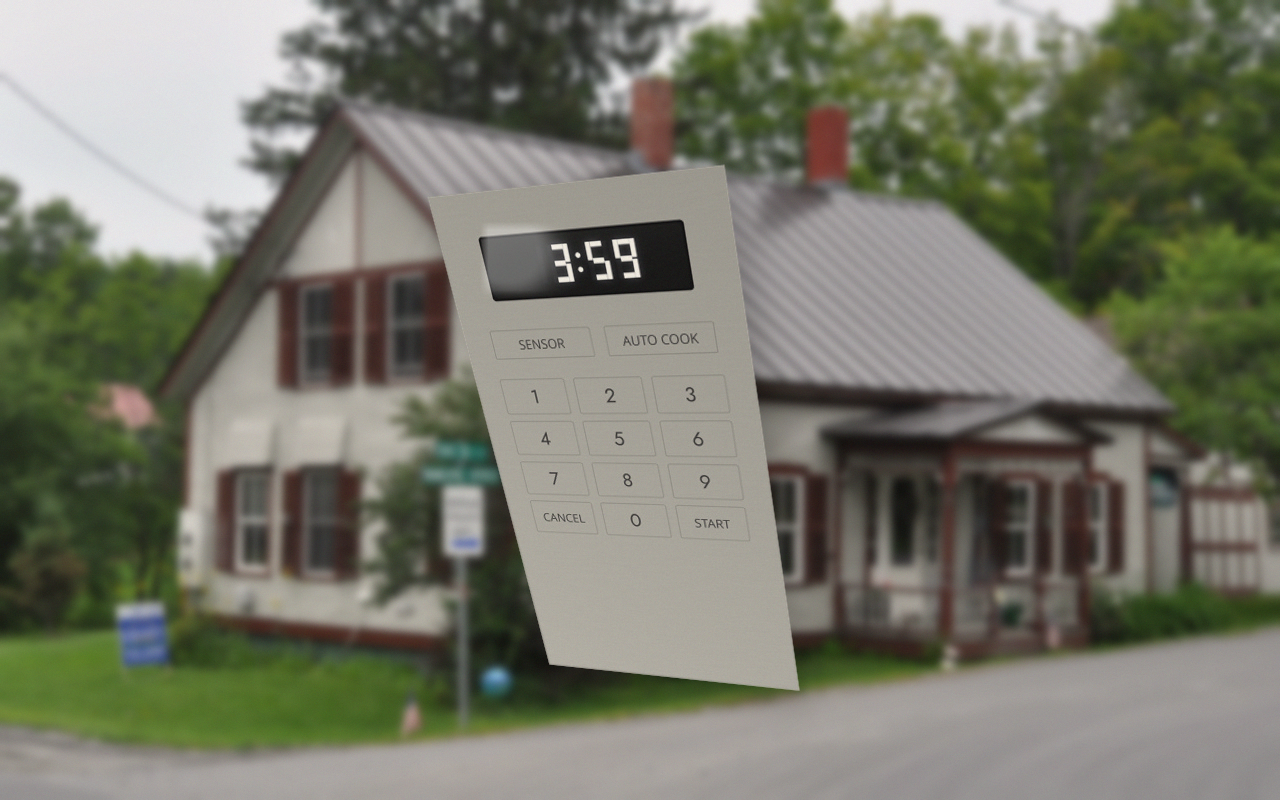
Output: 3h59
